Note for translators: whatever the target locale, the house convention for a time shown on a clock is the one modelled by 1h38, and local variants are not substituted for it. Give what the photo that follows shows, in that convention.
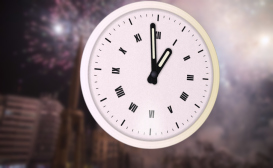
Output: 12h59
